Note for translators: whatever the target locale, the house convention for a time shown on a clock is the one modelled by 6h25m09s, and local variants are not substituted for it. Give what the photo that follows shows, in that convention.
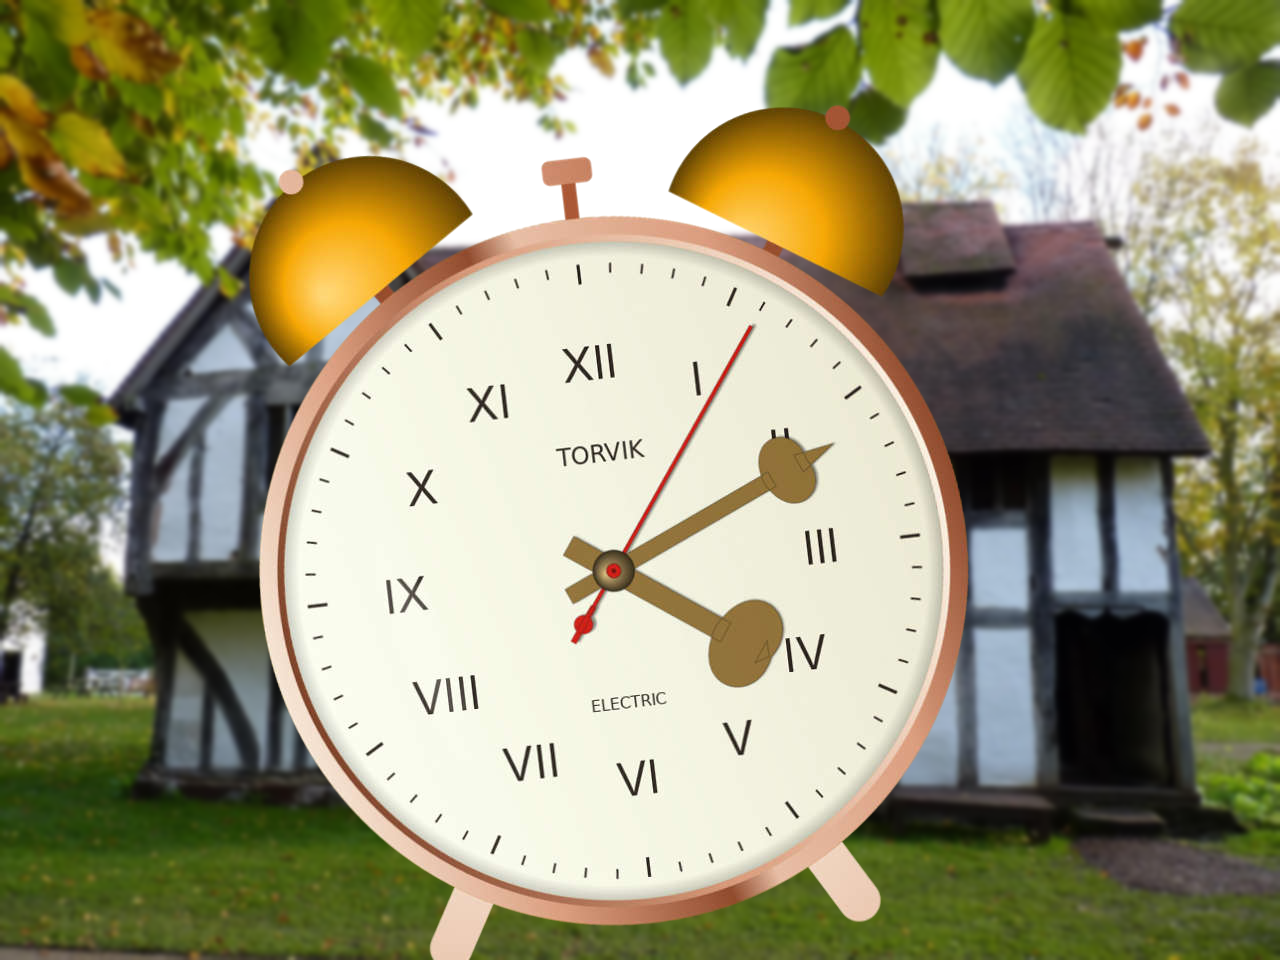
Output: 4h11m06s
